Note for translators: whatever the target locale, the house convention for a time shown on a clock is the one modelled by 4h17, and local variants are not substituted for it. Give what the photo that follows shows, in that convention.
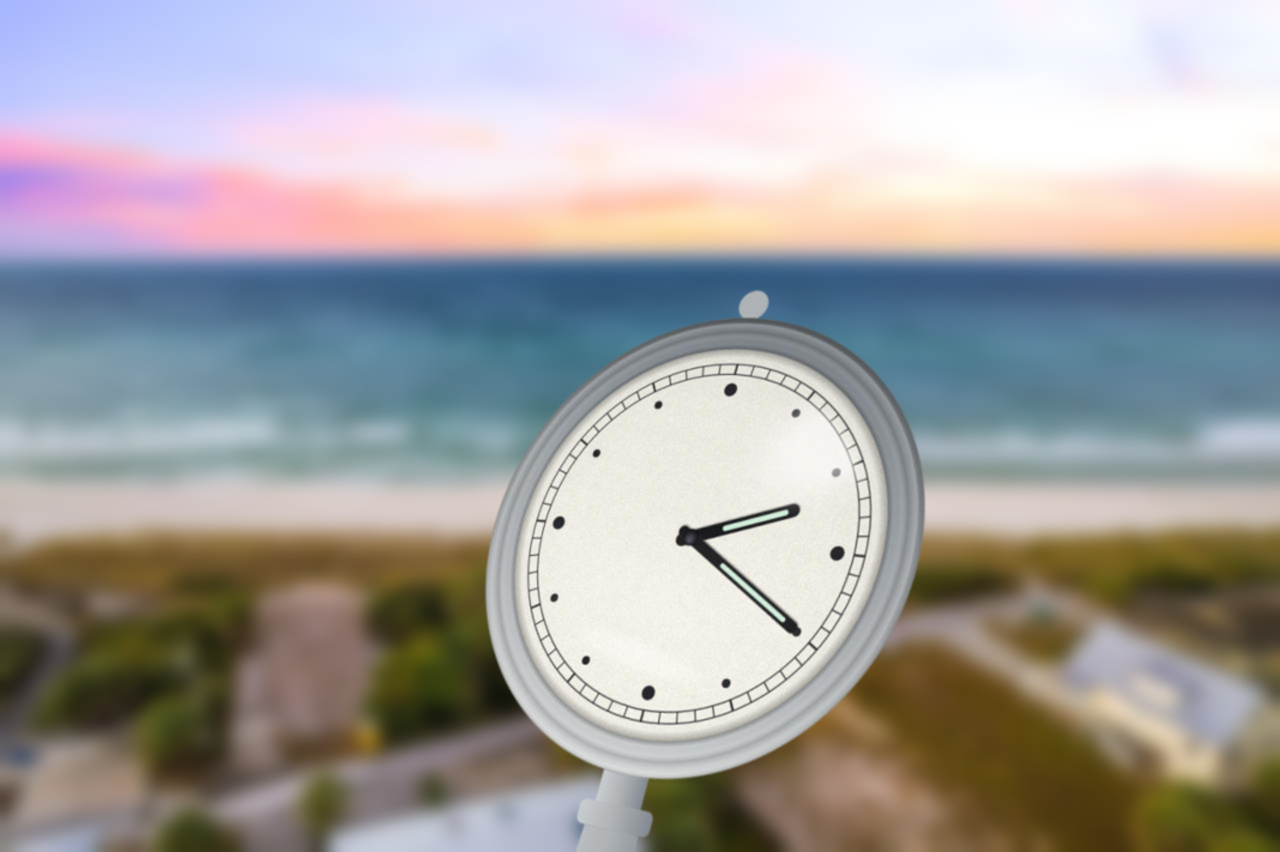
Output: 2h20
